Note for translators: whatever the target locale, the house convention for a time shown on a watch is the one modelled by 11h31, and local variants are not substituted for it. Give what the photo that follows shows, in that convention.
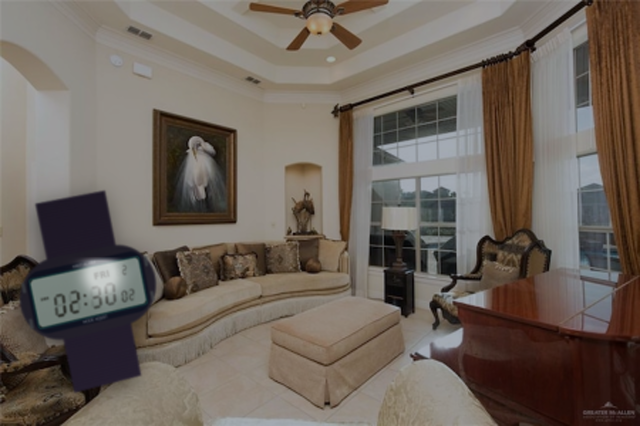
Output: 2h30
